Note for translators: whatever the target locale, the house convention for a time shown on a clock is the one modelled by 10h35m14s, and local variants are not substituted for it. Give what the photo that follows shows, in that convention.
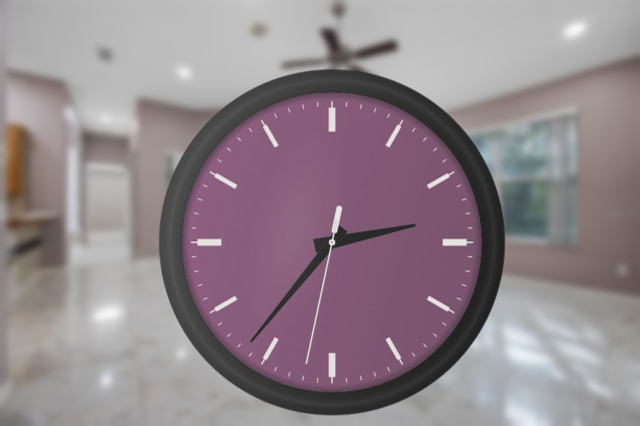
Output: 2h36m32s
